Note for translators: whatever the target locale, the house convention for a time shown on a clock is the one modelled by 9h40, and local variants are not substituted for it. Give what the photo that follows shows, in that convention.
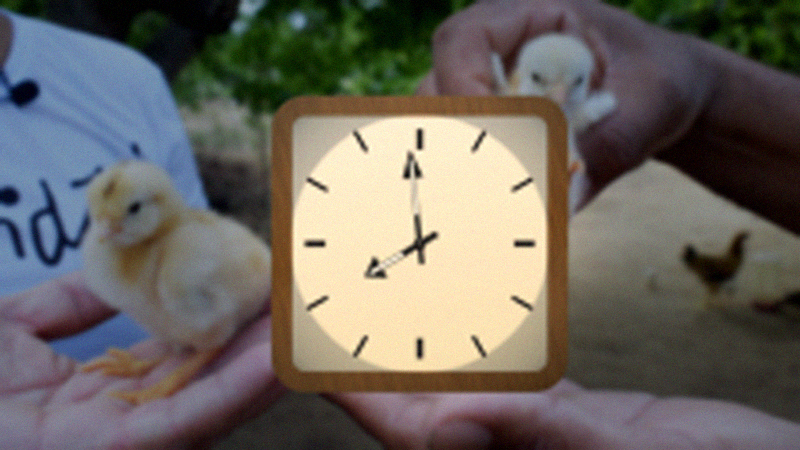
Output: 7h59
